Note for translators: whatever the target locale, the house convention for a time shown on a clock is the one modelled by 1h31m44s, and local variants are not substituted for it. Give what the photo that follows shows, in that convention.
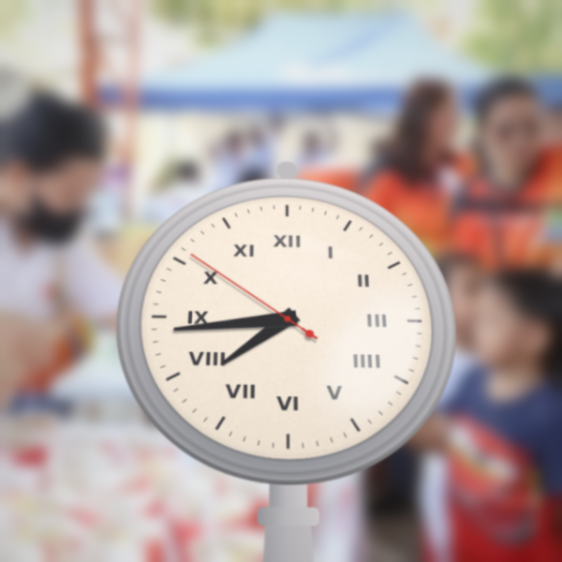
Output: 7h43m51s
